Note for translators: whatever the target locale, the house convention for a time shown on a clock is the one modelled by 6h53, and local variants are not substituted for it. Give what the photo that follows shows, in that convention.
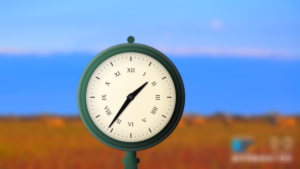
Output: 1h36
